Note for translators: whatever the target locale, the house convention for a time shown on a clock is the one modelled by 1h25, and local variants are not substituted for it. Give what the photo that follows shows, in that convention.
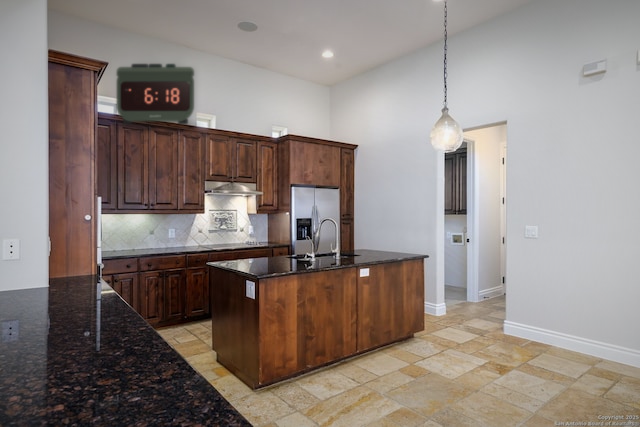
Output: 6h18
